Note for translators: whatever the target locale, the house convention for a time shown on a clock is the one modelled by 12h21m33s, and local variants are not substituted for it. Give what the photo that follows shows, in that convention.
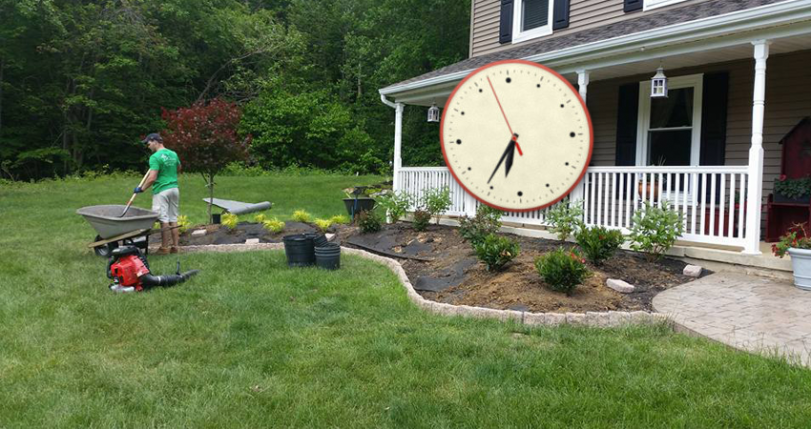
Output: 6h35m57s
